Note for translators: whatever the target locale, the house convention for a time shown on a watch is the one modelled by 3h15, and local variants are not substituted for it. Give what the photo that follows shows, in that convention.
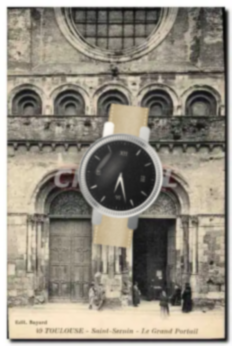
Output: 6h27
